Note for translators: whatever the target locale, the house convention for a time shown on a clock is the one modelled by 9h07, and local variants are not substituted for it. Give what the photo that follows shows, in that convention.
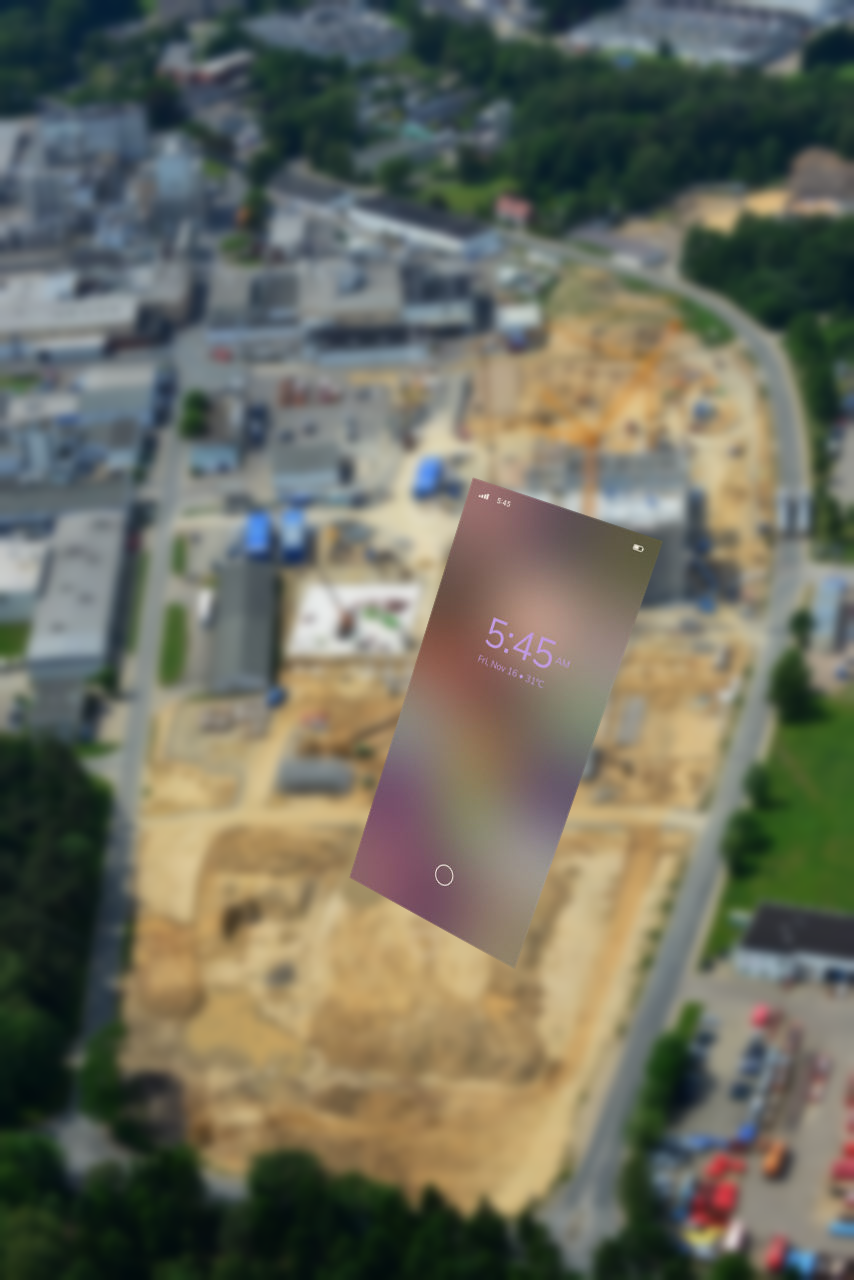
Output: 5h45
